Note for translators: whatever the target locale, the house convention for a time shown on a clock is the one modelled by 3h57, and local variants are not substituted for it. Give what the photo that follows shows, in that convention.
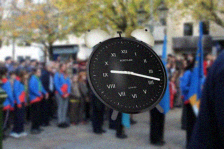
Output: 9h18
